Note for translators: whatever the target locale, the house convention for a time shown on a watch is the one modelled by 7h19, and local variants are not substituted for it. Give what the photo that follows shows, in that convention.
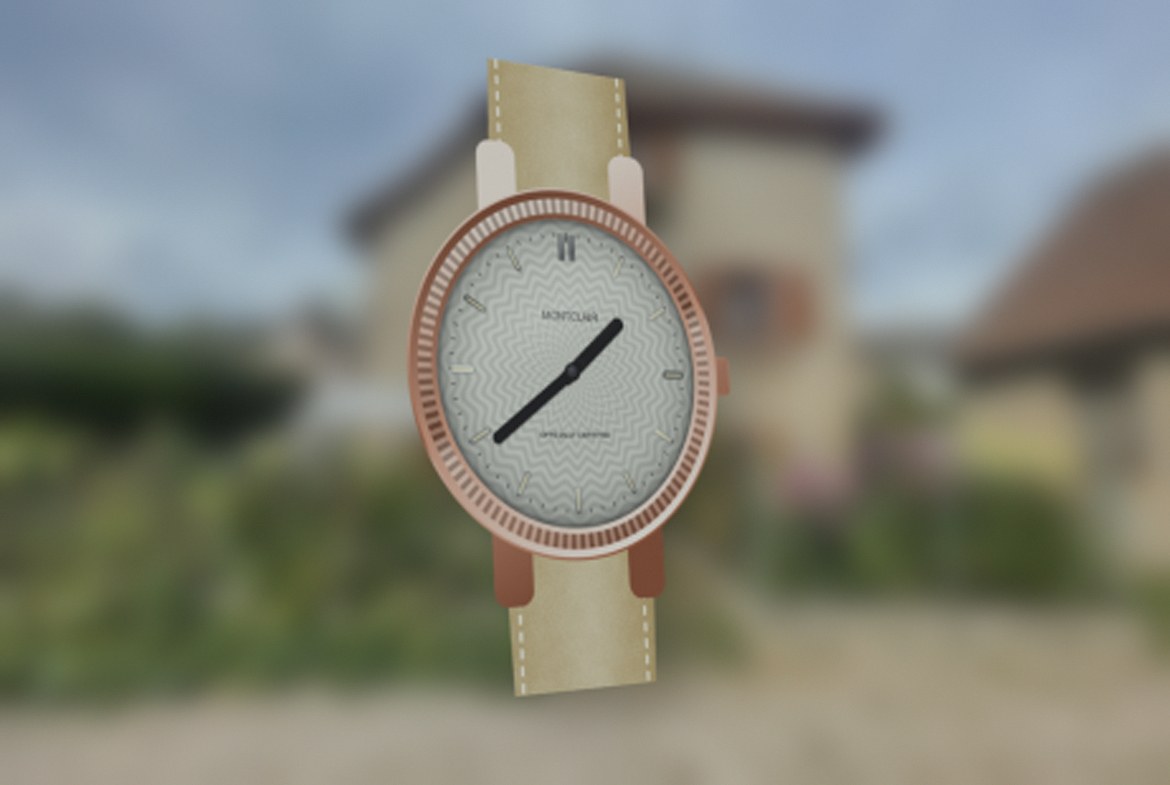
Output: 1h39
